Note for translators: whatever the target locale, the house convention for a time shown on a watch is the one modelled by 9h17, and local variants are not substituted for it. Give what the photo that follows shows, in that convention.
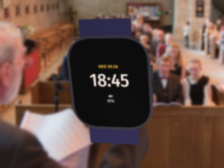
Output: 18h45
